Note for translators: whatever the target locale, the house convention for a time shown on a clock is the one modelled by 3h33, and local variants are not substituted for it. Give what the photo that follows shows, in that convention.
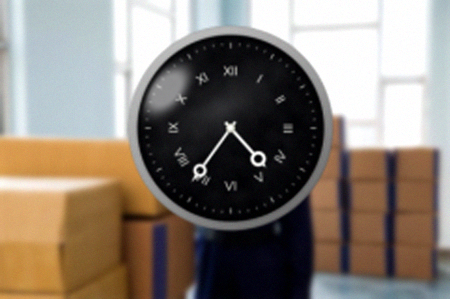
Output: 4h36
